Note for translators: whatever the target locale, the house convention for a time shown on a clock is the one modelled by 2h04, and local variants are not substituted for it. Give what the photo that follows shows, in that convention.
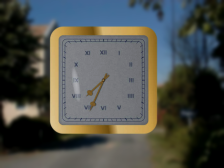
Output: 7h34
